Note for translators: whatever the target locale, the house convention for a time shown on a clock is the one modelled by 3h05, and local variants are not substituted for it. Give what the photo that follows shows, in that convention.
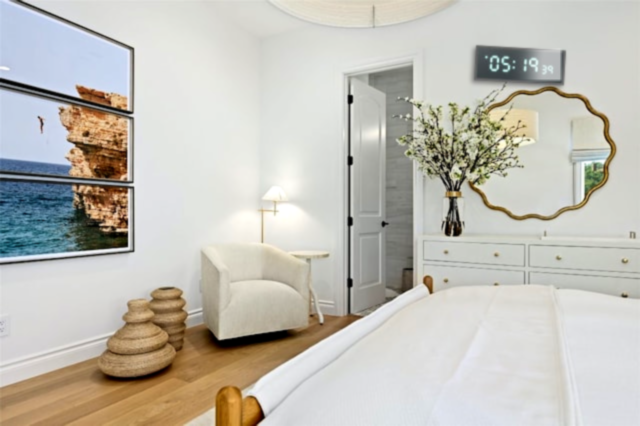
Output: 5h19
